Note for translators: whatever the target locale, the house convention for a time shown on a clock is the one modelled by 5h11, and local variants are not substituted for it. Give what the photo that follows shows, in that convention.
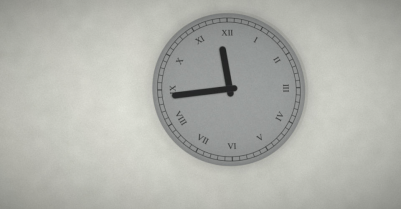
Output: 11h44
